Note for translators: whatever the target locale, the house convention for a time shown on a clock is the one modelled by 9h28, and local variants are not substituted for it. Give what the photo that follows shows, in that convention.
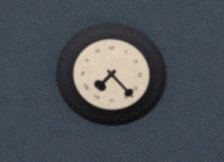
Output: 7h23
